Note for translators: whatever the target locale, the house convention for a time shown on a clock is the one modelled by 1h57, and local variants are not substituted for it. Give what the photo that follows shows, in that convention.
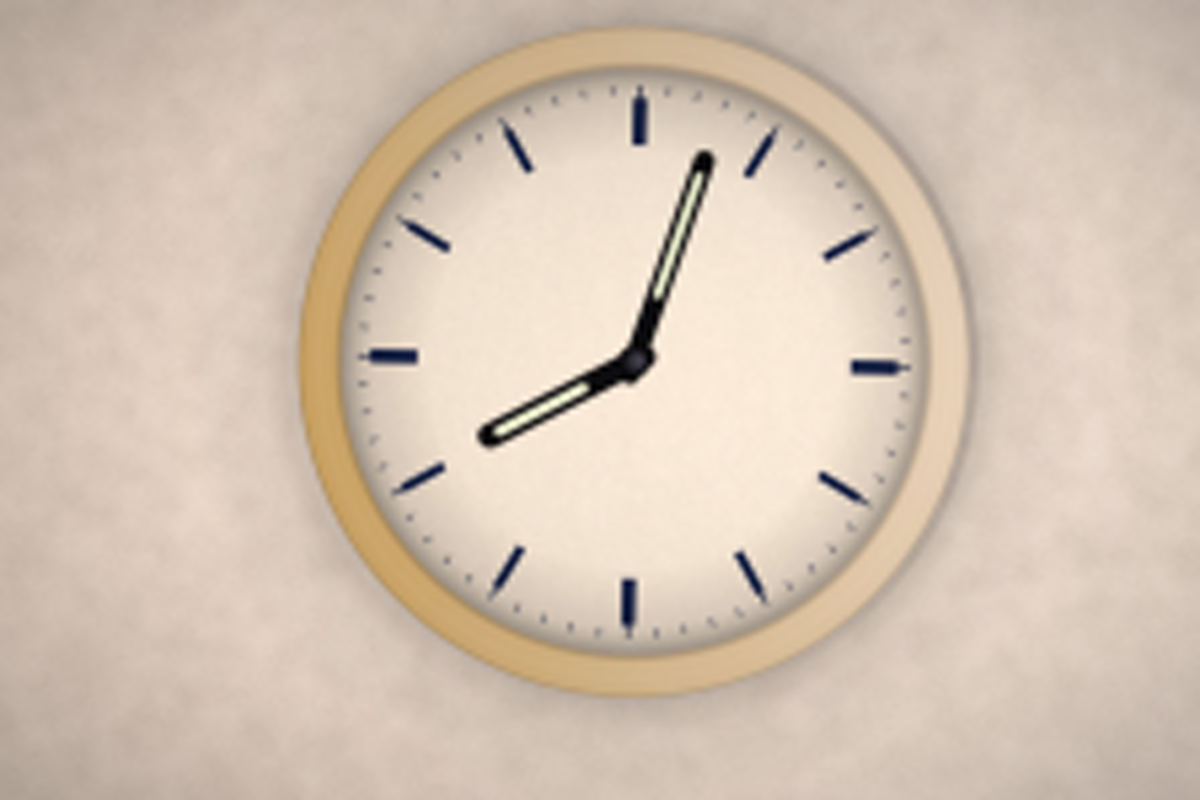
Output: 8h03
